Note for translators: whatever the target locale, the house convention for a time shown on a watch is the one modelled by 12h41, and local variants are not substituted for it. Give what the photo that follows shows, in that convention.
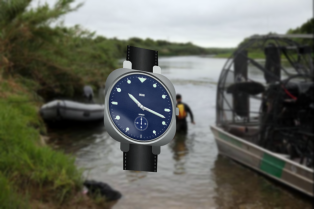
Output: 10h18
